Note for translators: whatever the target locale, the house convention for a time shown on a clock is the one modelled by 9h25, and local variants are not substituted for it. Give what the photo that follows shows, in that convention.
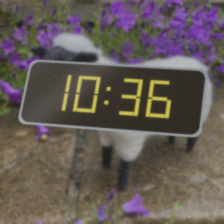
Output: 10h36
